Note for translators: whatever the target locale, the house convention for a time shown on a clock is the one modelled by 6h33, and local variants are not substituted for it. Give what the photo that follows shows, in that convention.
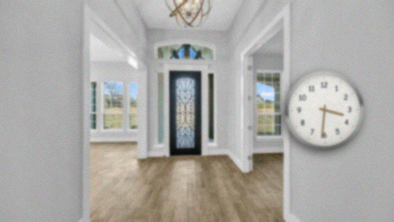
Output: 3h31
